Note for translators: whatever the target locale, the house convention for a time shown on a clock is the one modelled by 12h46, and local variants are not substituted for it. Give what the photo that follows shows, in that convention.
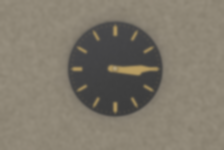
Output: 3h15
